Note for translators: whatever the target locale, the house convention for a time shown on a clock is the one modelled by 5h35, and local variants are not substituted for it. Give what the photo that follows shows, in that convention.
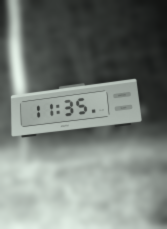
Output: 11h35
